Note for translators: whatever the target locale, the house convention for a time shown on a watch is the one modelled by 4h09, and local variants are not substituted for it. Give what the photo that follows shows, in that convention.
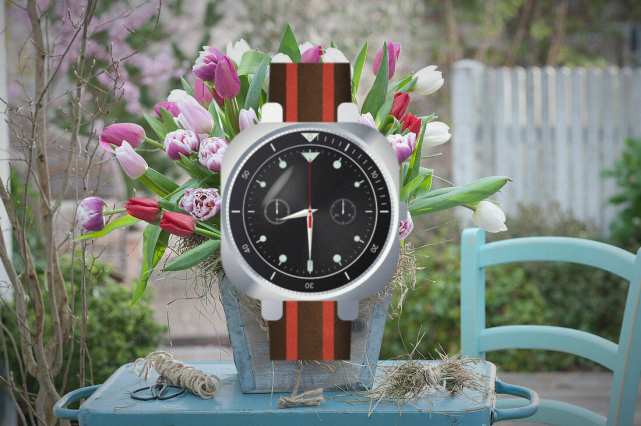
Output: 8h30
